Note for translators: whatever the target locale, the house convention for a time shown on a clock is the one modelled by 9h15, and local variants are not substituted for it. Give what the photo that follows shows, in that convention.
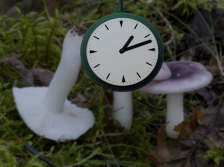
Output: 1h12
